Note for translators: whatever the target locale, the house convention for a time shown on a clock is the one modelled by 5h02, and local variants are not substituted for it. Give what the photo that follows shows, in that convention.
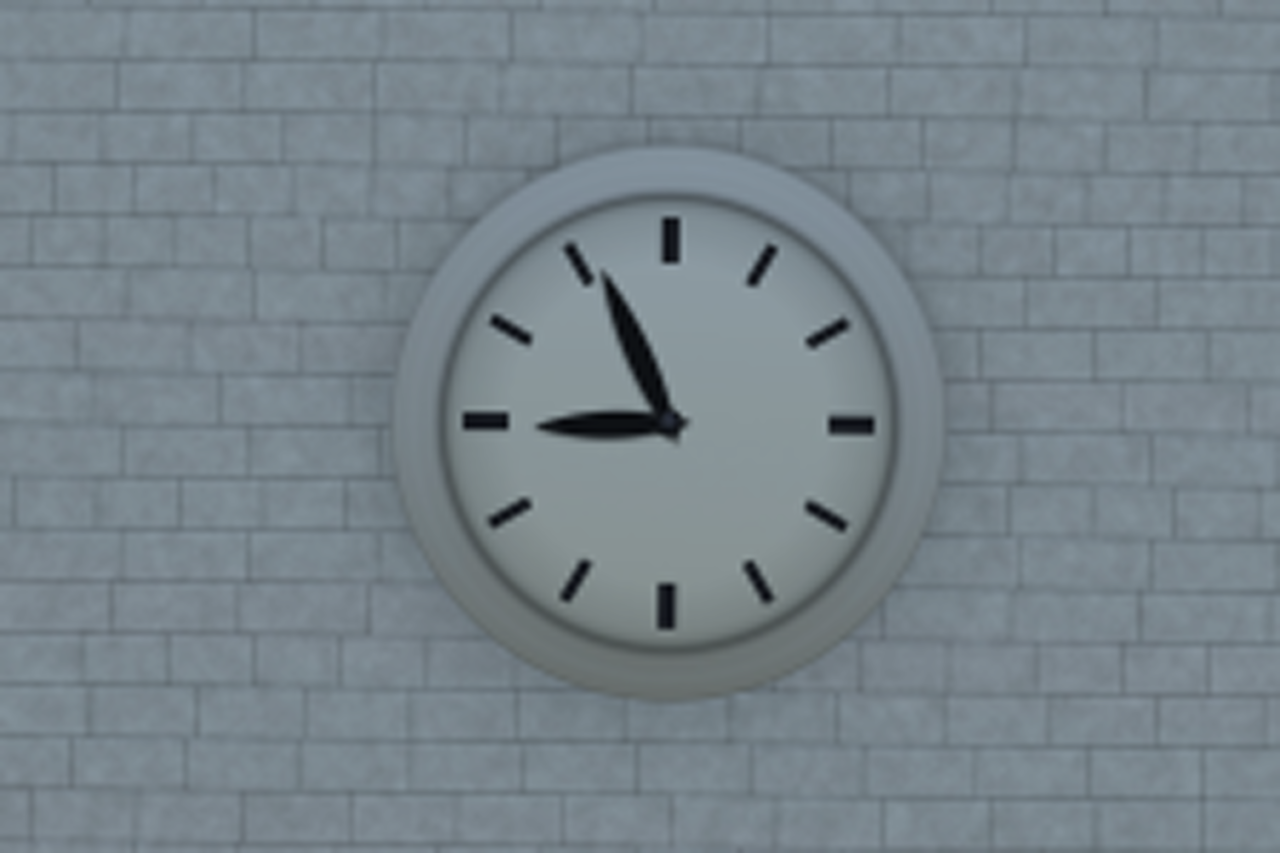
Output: 8h56
